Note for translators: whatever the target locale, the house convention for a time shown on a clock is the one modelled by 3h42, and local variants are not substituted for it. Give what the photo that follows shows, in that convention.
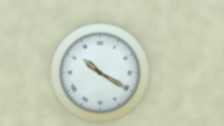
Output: 10h20
